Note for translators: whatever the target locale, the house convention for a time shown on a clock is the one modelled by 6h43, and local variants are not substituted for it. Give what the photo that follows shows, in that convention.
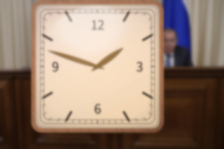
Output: 1h48
